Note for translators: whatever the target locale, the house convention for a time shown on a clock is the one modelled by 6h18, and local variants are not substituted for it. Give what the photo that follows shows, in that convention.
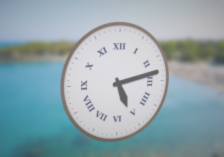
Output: 5h13
